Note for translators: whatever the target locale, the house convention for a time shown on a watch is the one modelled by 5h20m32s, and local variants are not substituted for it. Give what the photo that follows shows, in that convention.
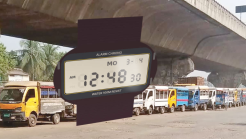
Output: 12h48m30s
